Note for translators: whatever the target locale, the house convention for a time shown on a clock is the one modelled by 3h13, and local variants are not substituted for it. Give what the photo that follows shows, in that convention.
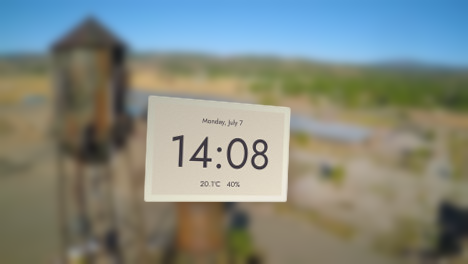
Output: 14h08
